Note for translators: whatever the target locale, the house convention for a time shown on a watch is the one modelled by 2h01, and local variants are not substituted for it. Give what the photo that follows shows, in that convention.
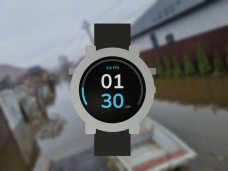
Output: 1h30
